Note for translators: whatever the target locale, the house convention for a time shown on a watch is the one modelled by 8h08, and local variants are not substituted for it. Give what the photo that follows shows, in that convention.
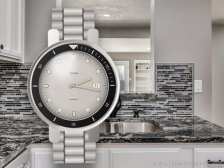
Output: 2h17
